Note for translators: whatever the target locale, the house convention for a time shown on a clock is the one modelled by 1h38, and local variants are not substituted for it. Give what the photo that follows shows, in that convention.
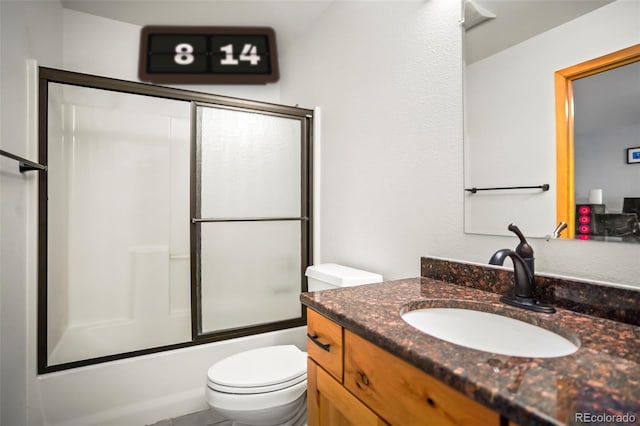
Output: 8h14
